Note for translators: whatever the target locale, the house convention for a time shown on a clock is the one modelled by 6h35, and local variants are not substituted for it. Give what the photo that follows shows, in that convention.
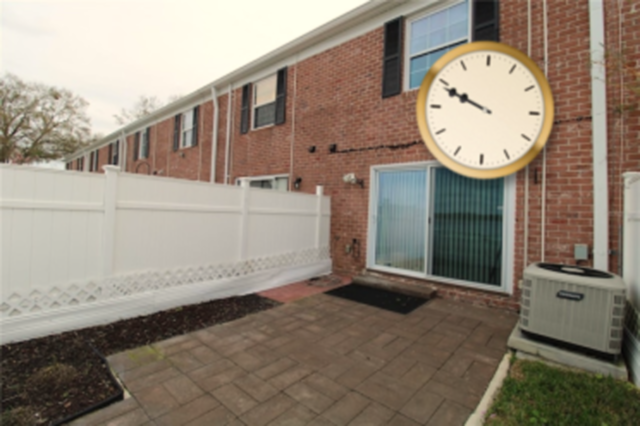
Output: 9h49
